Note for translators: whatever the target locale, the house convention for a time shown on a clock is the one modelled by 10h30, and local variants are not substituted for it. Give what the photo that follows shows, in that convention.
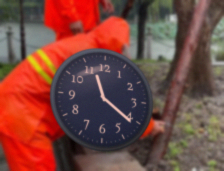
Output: 11h21
